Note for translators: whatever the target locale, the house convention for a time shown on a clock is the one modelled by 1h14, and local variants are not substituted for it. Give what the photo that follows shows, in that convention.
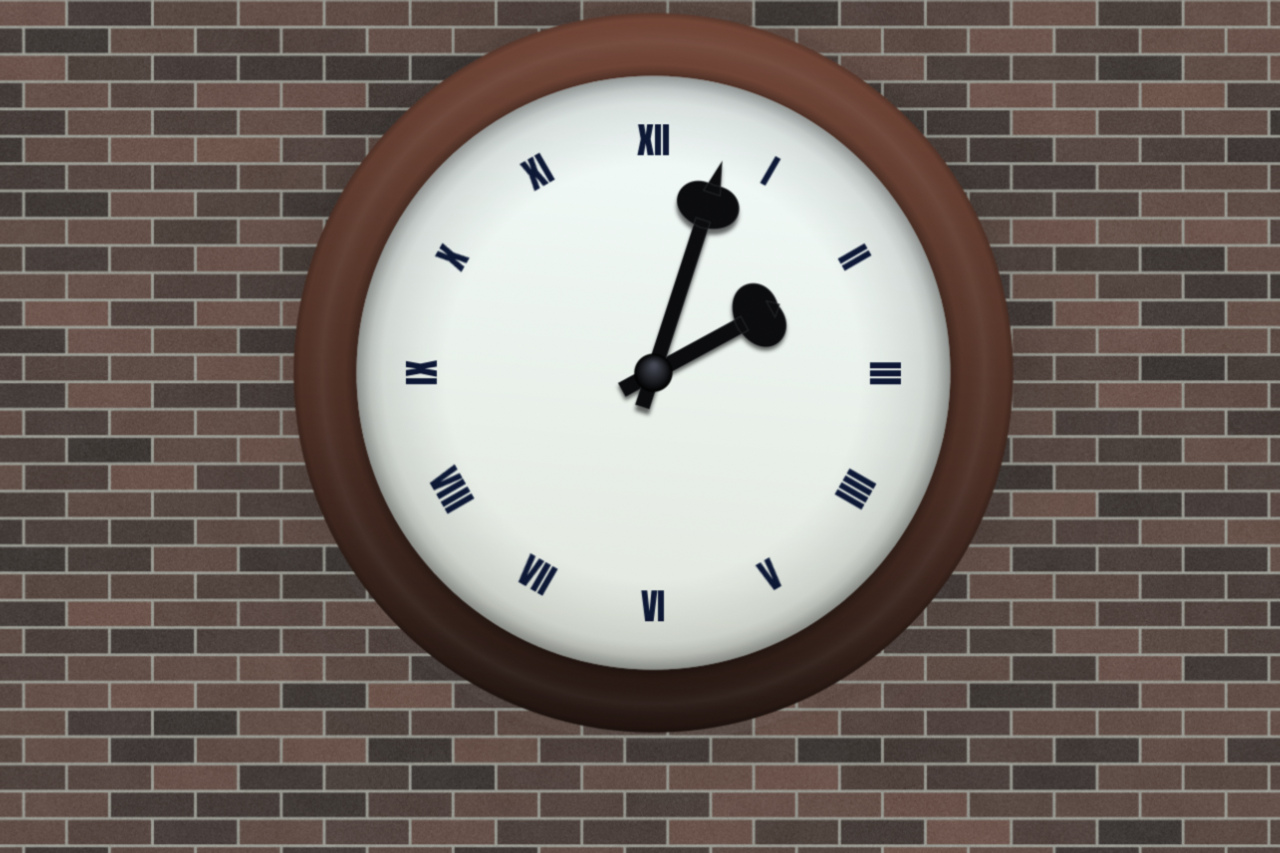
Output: 2h03
